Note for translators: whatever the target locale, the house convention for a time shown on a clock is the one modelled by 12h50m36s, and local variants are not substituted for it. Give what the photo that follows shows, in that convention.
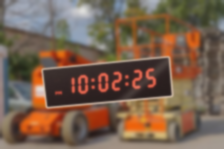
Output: 10h02m25s
